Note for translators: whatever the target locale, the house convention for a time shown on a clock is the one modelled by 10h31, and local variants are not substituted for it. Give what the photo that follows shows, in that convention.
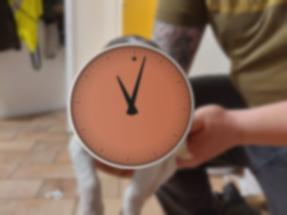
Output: 11h02
